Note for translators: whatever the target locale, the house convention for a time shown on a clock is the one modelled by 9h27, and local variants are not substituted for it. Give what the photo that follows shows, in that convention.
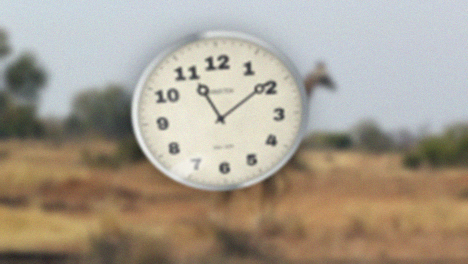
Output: 11h09
